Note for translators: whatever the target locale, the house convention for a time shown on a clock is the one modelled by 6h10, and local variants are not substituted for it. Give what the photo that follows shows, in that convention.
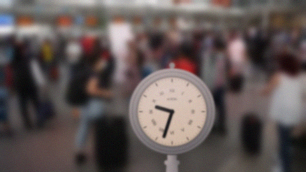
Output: 9h33
